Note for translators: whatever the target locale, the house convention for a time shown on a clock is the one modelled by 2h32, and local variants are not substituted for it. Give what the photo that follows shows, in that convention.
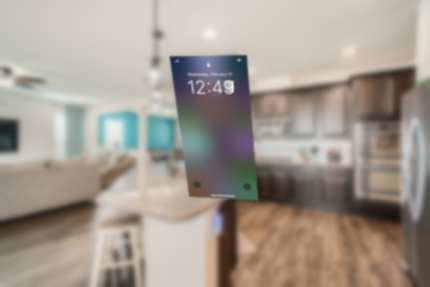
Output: 12h49
